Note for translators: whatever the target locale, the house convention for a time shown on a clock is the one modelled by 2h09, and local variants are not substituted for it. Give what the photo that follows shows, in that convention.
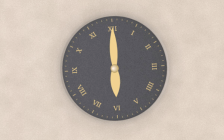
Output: 6h00
